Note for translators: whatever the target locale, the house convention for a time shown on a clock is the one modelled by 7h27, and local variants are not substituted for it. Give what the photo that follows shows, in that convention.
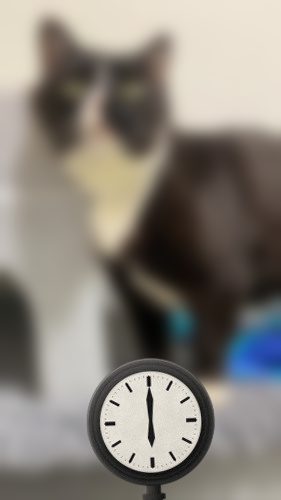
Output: 6h00
